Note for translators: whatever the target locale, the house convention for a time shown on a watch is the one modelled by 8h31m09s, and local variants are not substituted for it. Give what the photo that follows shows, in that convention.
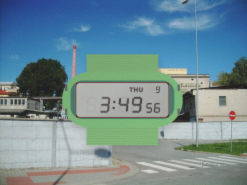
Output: 3h49m56s
